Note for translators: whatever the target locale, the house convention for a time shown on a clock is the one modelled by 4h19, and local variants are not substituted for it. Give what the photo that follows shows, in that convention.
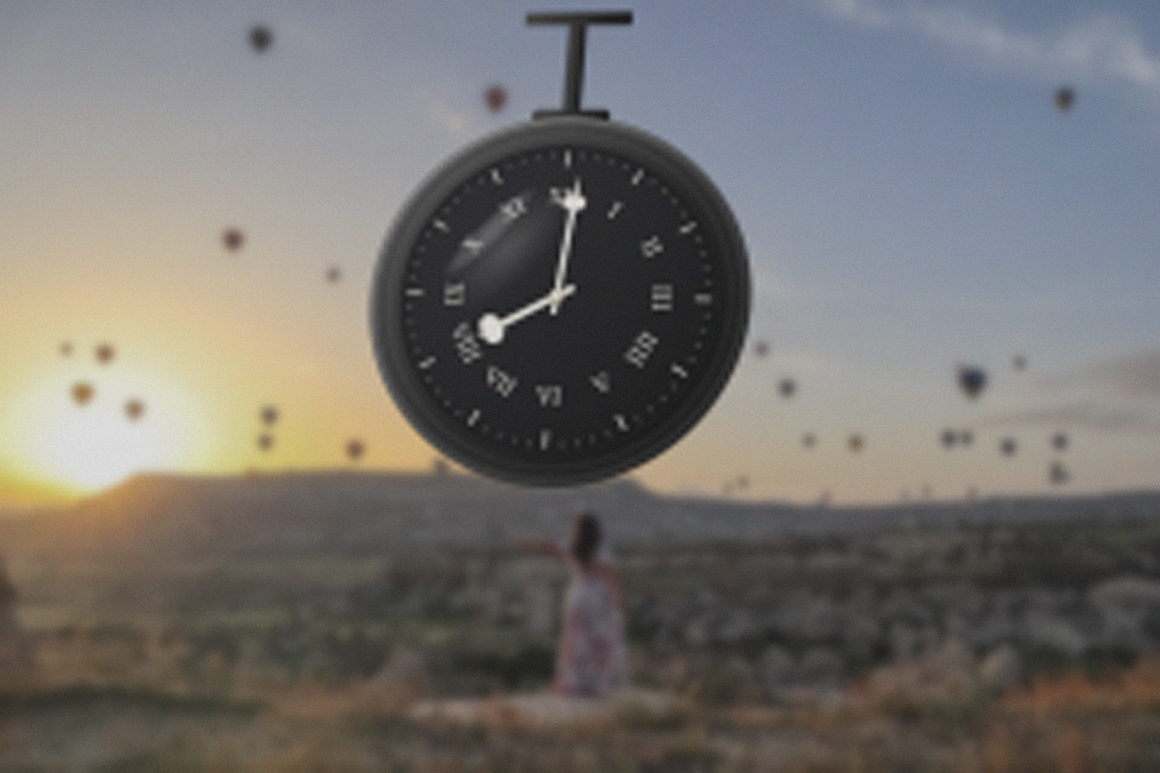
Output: 8h01
